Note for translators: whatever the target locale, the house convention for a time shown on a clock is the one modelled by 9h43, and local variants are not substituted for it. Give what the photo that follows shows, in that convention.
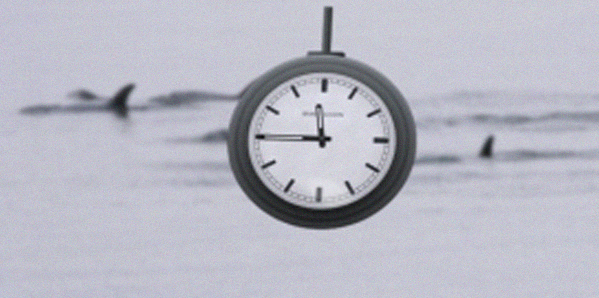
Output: 11h45
